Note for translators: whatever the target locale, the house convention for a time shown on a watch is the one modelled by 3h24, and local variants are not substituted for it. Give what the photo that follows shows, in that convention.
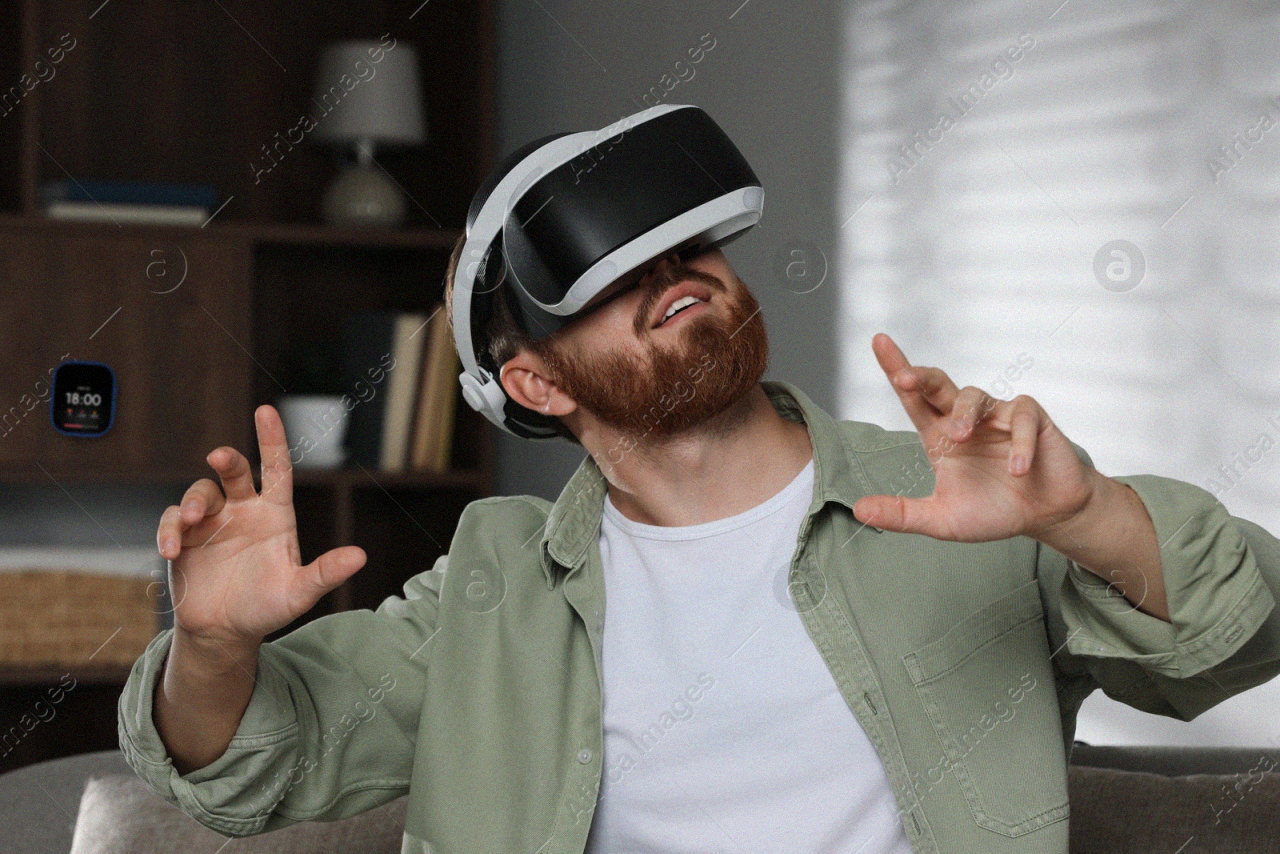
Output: 18h00
